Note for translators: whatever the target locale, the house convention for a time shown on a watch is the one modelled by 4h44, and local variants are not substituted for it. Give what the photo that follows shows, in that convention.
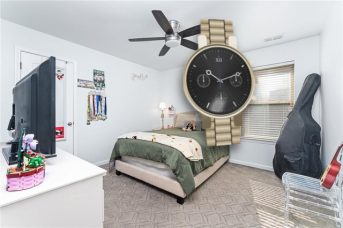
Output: 10h12
